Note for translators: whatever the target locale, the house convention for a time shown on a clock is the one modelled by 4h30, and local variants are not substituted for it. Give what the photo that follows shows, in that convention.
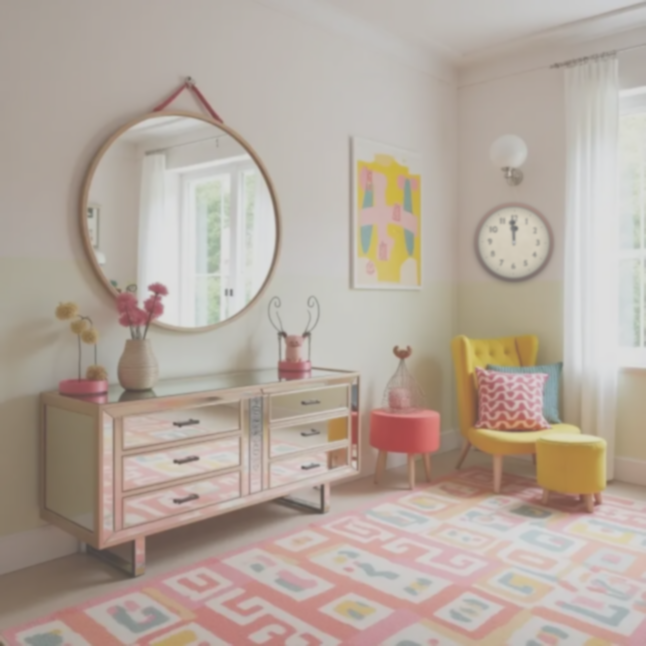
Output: 11h59
